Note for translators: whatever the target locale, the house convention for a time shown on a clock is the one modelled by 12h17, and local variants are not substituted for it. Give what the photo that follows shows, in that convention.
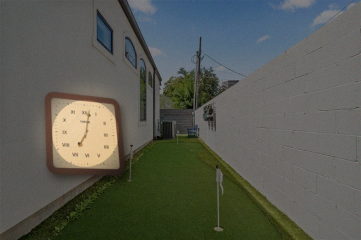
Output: 7h02
